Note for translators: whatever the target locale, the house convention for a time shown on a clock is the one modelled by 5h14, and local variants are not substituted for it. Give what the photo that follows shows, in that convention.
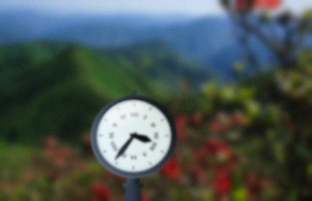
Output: 3h36
